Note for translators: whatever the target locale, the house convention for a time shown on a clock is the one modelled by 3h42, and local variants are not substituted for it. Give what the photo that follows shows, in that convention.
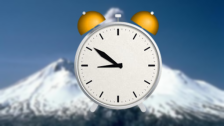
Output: 8h51
